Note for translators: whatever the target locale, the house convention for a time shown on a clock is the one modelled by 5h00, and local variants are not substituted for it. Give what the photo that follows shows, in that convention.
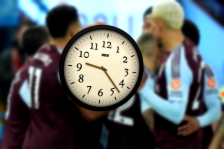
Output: 9h23
